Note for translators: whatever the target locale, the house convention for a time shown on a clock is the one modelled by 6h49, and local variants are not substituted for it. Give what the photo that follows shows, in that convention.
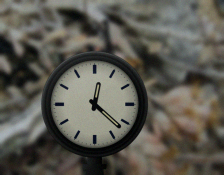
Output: 12h22
